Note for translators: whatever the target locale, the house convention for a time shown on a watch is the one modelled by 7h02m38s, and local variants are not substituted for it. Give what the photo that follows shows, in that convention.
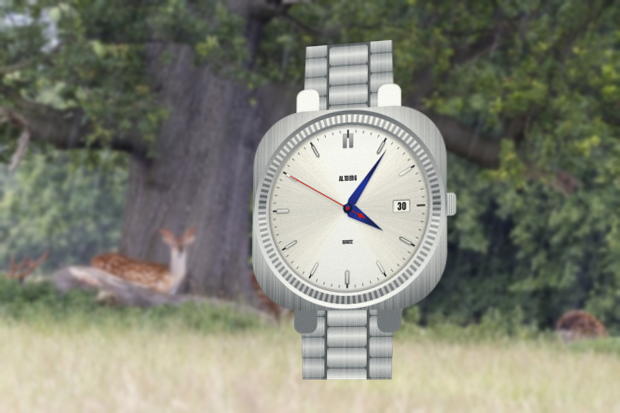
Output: 4h05m50s
